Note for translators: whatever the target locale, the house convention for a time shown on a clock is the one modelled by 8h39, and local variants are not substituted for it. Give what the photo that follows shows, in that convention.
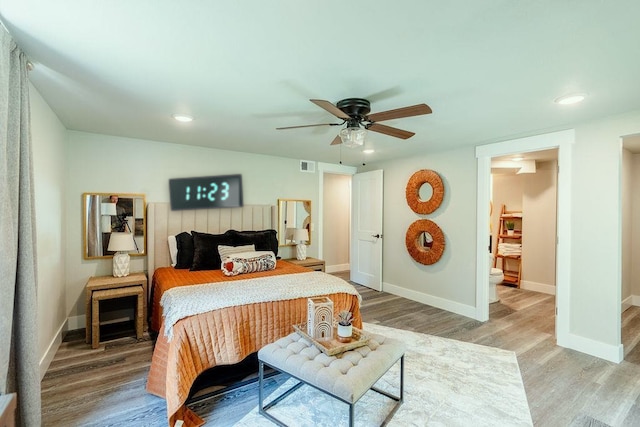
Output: 11h23
